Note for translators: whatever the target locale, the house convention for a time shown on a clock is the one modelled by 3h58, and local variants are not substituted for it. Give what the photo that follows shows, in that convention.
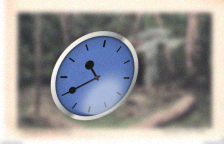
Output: 10h40
